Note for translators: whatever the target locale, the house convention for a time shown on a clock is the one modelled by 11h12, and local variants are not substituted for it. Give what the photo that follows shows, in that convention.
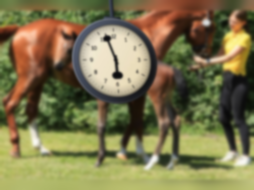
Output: 5h57
